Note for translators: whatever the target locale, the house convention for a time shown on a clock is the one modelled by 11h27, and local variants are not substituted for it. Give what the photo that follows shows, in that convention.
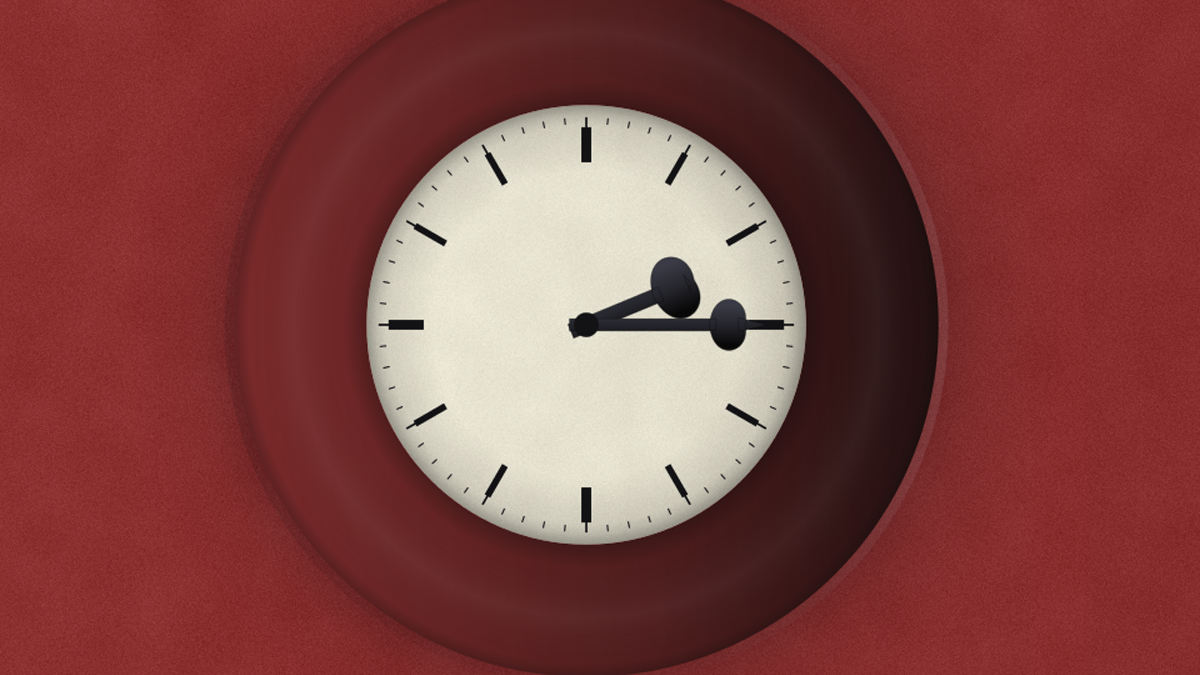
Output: 2h15
